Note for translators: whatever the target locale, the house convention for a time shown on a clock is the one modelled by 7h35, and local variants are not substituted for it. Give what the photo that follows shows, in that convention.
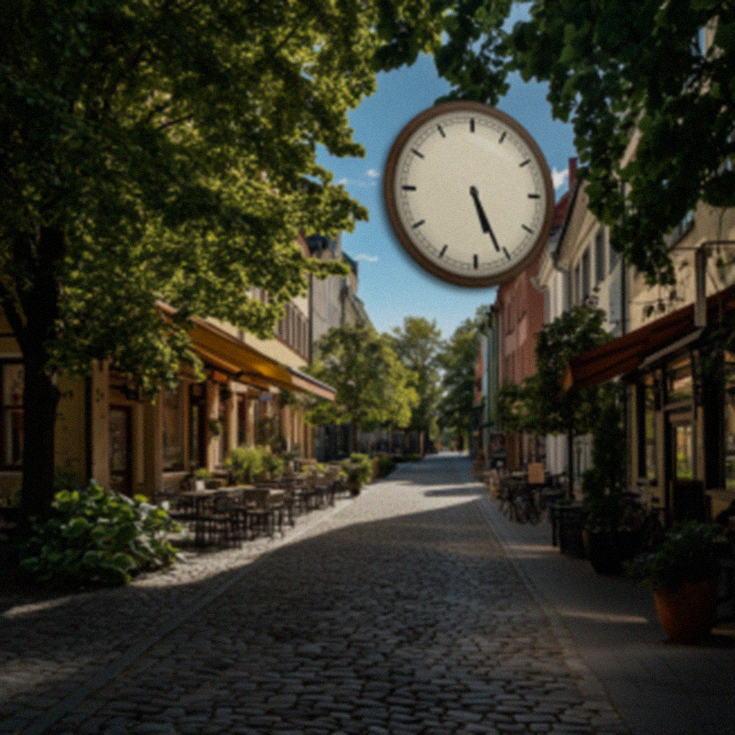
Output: 5h26
